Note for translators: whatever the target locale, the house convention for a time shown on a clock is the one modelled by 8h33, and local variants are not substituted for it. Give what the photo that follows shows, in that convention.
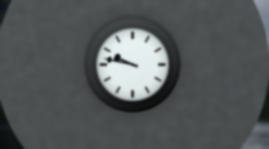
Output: 9h47
